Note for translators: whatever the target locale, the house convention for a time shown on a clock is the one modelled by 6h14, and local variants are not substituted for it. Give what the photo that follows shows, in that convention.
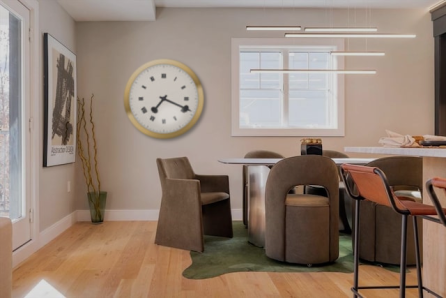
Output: 7h19
